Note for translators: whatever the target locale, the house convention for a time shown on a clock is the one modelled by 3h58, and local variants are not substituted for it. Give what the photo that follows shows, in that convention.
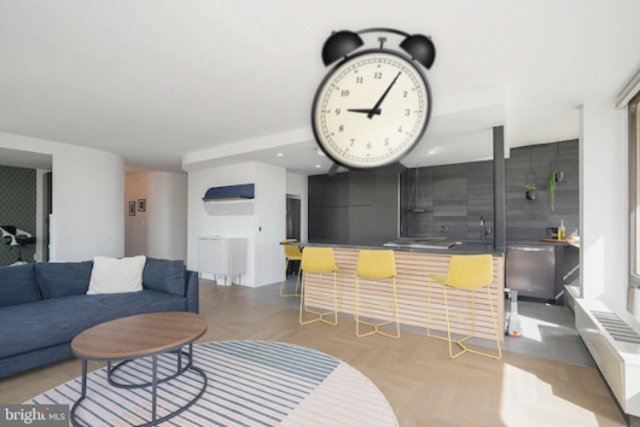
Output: 9h05
